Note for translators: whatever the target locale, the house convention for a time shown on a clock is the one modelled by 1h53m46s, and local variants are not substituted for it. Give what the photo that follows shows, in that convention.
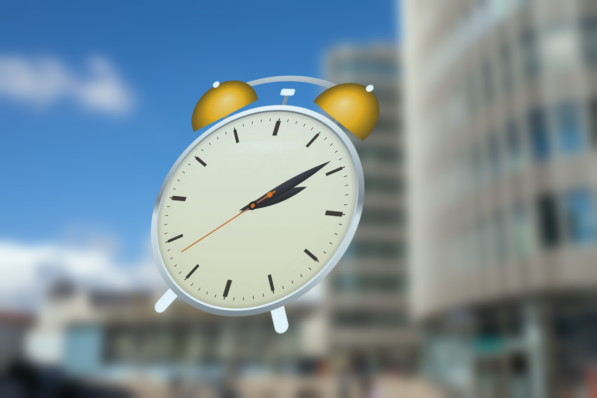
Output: 2h08m38s
